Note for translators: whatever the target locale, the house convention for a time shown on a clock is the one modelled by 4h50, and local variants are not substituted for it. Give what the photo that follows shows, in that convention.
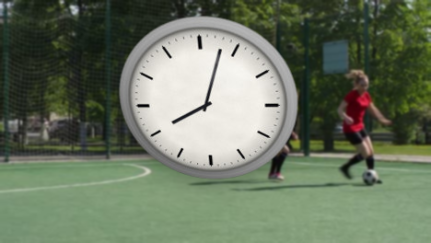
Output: 8h03
